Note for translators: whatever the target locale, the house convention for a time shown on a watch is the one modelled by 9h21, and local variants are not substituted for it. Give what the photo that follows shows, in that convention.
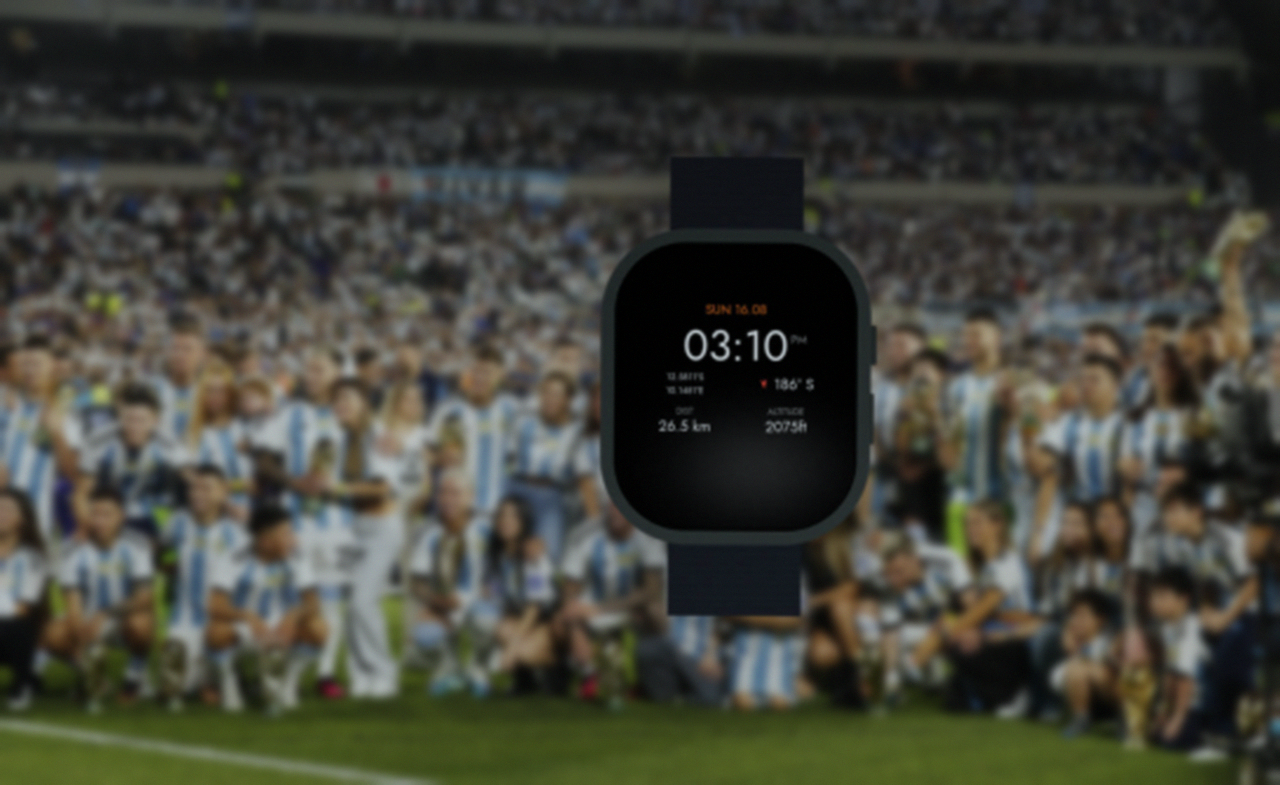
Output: 3h10
